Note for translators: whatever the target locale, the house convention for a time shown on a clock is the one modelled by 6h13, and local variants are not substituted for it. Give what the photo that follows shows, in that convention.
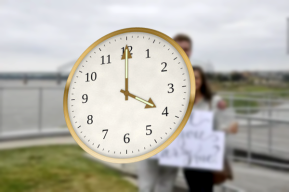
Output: 4h00
